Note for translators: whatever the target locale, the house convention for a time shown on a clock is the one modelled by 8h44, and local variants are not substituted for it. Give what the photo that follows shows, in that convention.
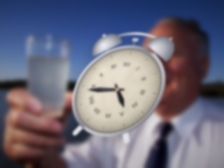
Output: 4h44
